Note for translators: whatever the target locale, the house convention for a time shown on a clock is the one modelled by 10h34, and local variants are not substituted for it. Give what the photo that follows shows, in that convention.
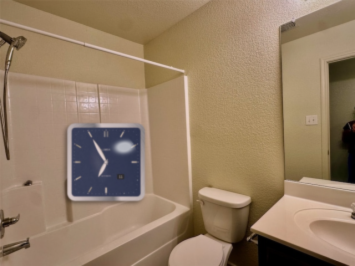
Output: 6h55
